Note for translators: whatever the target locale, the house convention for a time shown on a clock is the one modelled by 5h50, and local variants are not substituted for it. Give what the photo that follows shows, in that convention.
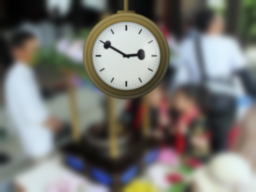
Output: 2h50
